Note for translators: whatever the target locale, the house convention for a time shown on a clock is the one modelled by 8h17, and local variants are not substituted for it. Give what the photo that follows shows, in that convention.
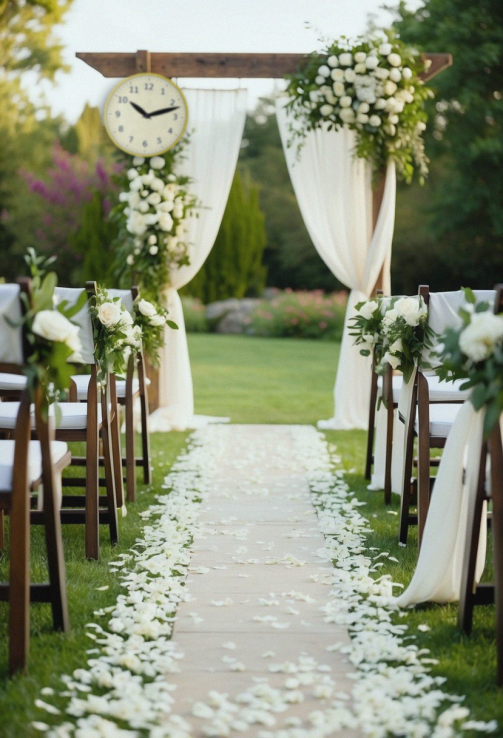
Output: 10h12
